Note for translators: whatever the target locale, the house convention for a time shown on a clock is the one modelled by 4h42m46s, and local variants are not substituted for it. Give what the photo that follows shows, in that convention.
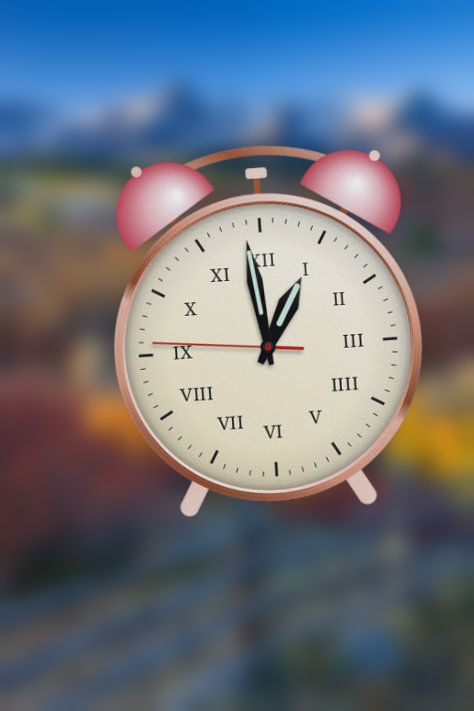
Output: 12h58m46s
